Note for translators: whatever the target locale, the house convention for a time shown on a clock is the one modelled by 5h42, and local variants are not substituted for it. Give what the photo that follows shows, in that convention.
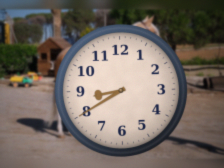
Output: 8h40
